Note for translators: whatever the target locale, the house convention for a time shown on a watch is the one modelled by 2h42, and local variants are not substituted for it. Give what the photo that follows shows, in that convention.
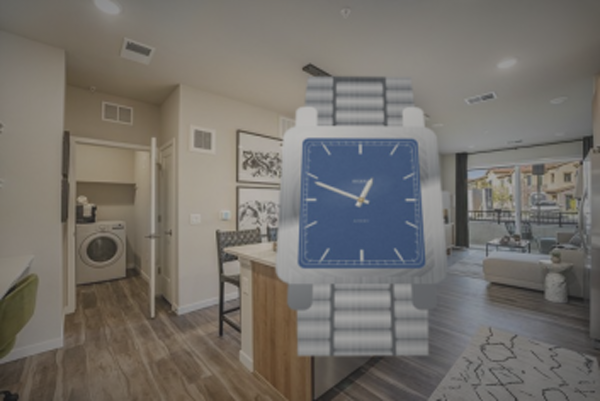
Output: 12h49
